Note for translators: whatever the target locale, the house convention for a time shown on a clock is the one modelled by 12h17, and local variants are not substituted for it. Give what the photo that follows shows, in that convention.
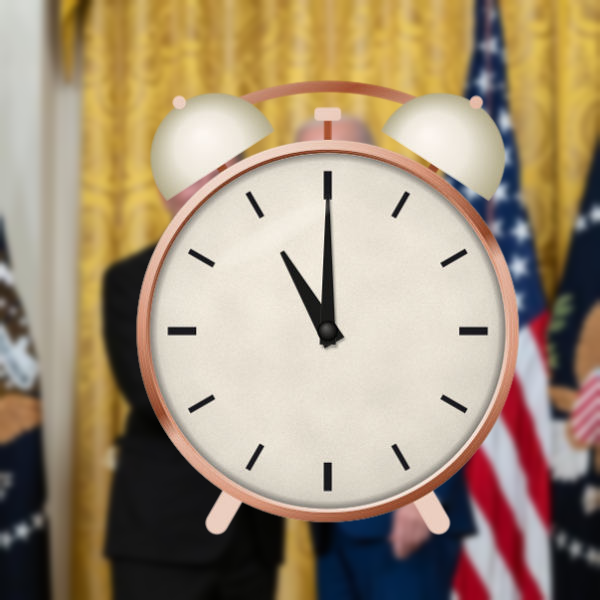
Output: 11h00
